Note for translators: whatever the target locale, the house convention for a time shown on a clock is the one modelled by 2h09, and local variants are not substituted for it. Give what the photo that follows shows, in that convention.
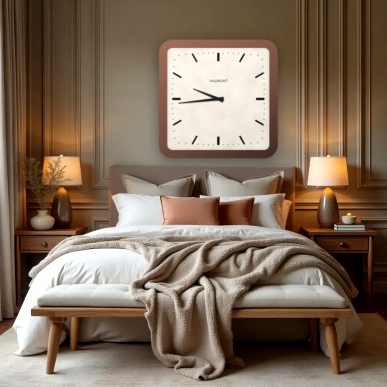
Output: 9h44
